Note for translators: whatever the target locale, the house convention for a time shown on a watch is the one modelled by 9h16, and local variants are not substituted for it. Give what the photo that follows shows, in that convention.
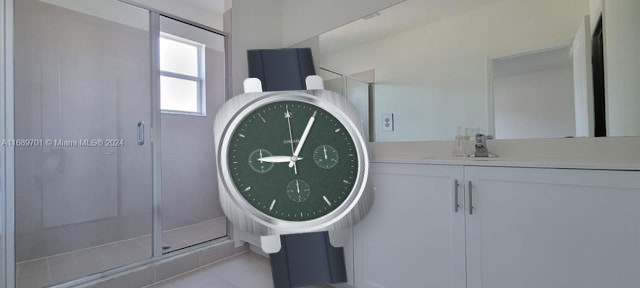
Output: 9h05
